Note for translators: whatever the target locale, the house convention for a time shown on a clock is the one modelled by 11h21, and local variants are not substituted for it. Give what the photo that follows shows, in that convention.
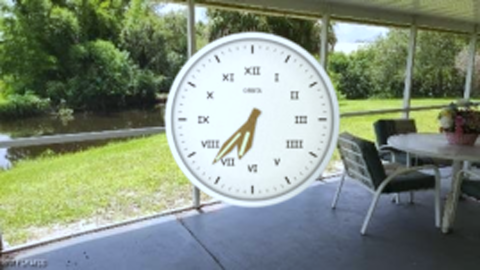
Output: 6h37
